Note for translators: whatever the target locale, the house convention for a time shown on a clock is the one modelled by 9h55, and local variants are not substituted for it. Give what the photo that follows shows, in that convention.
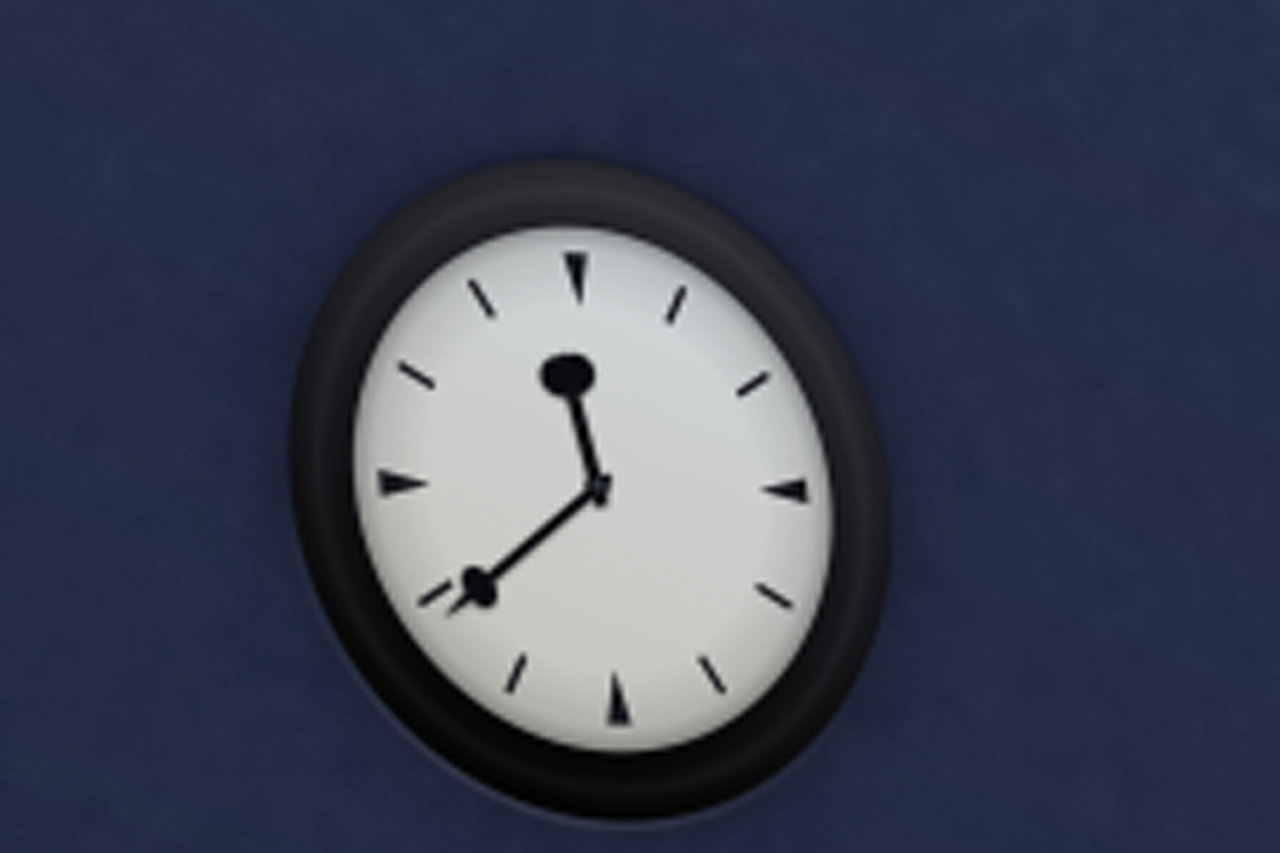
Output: 11h39
